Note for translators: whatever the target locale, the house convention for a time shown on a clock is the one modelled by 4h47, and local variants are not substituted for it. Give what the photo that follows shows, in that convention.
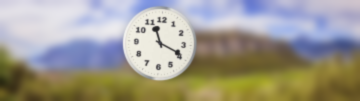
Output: 11h19
